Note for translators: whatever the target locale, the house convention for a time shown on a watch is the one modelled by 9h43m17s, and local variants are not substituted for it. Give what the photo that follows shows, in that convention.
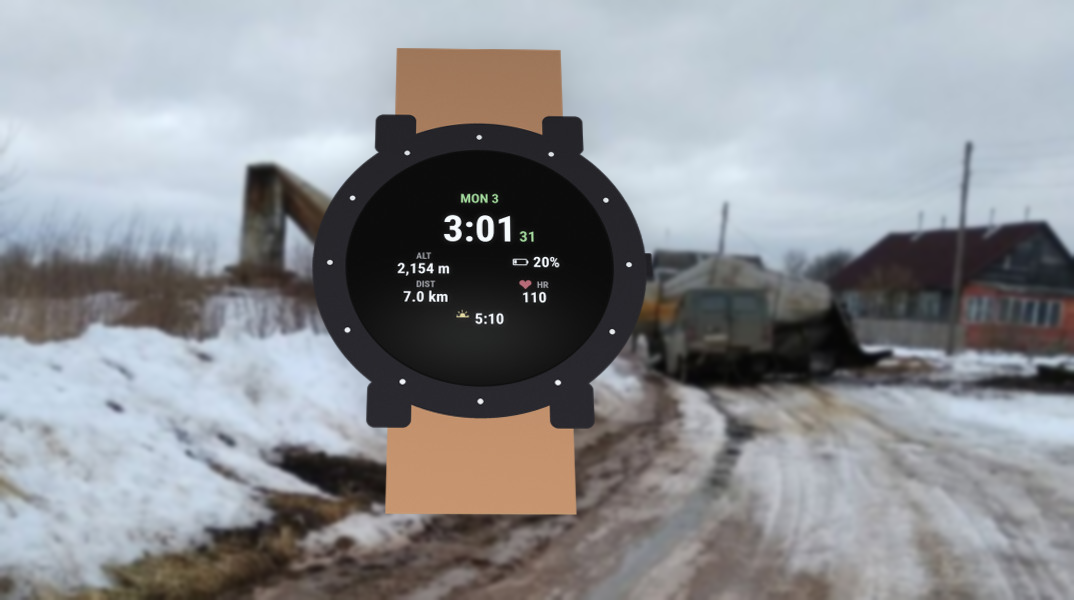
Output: 3h01m31s
